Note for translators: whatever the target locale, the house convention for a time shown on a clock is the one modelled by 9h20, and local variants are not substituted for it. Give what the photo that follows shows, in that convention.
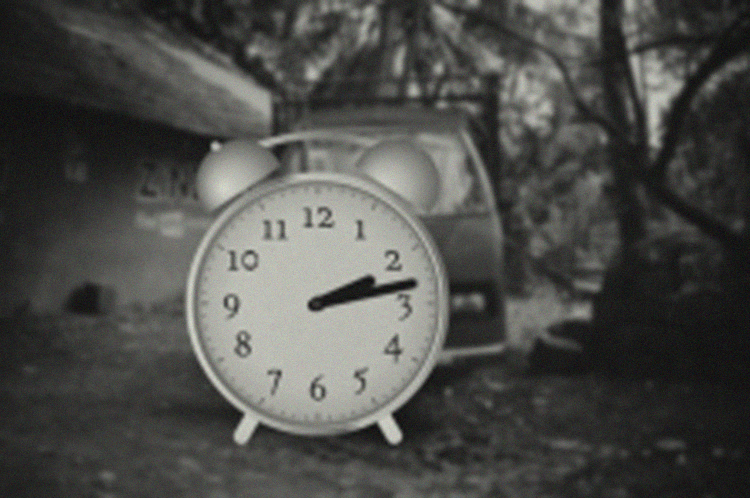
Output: 2h13
